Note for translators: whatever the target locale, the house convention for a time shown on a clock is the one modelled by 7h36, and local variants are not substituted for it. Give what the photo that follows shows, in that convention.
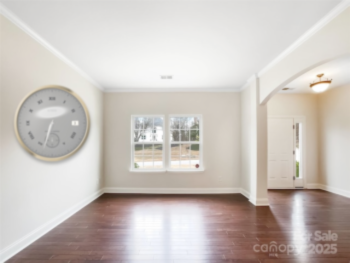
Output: 6h33
